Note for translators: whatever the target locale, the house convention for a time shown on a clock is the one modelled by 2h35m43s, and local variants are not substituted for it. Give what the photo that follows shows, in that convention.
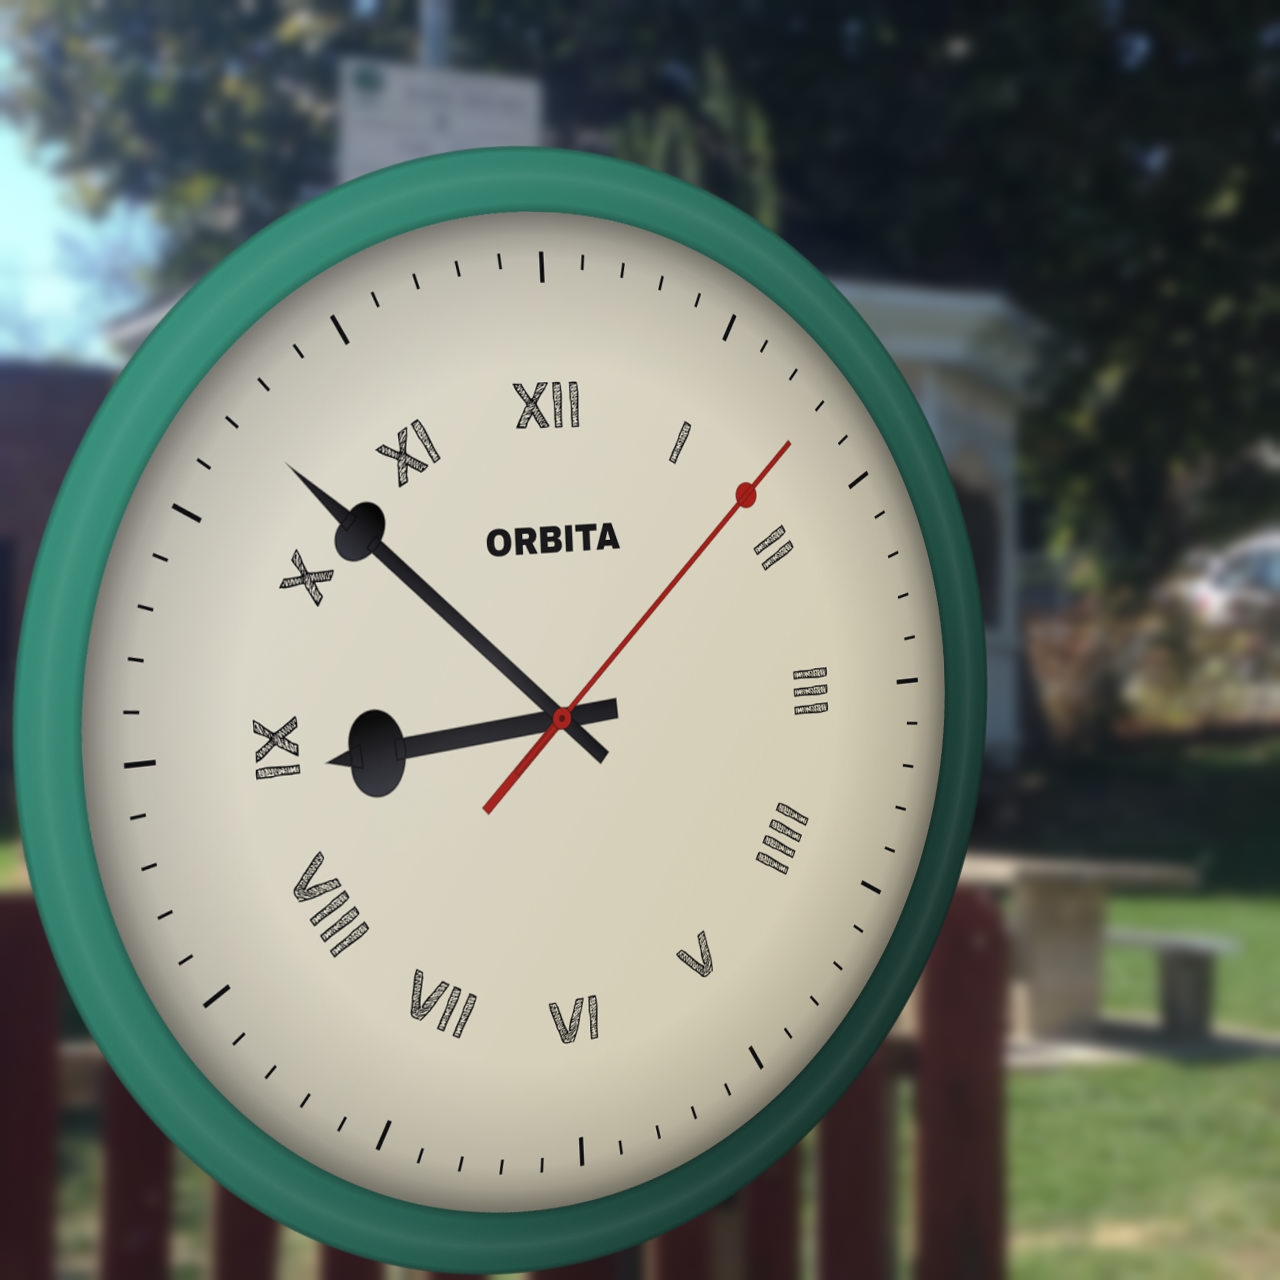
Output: 8h52m08s
